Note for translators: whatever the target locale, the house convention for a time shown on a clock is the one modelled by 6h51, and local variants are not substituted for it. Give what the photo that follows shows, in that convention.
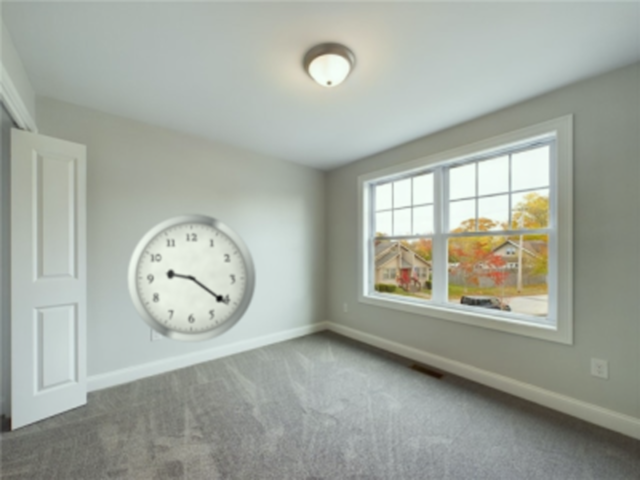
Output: 9h21
